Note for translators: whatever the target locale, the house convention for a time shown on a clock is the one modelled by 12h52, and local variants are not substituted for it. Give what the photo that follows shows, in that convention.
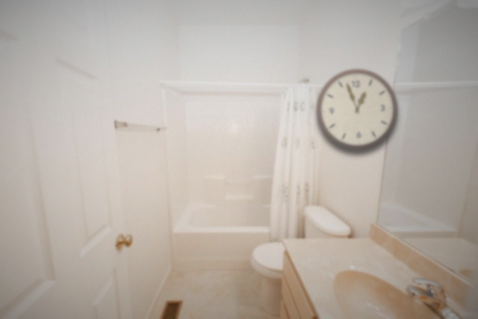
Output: 12h57
